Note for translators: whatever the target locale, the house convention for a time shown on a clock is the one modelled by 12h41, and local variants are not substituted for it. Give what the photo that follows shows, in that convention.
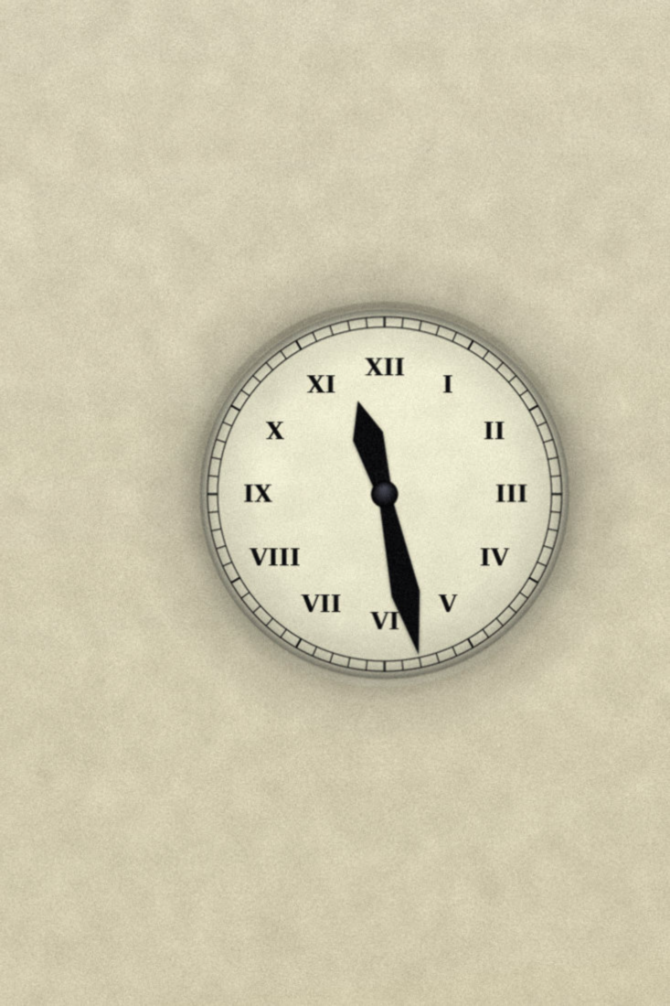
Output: 11h28
